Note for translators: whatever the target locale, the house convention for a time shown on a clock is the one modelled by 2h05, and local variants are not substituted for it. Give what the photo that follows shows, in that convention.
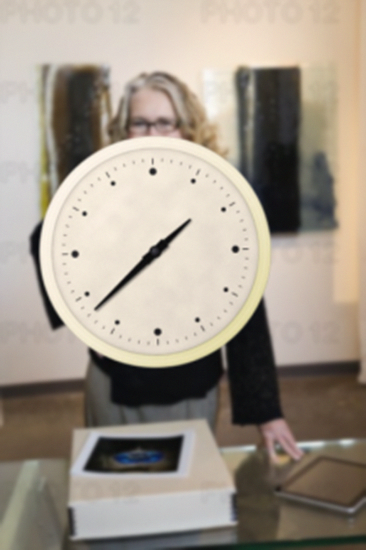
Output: 1h38
